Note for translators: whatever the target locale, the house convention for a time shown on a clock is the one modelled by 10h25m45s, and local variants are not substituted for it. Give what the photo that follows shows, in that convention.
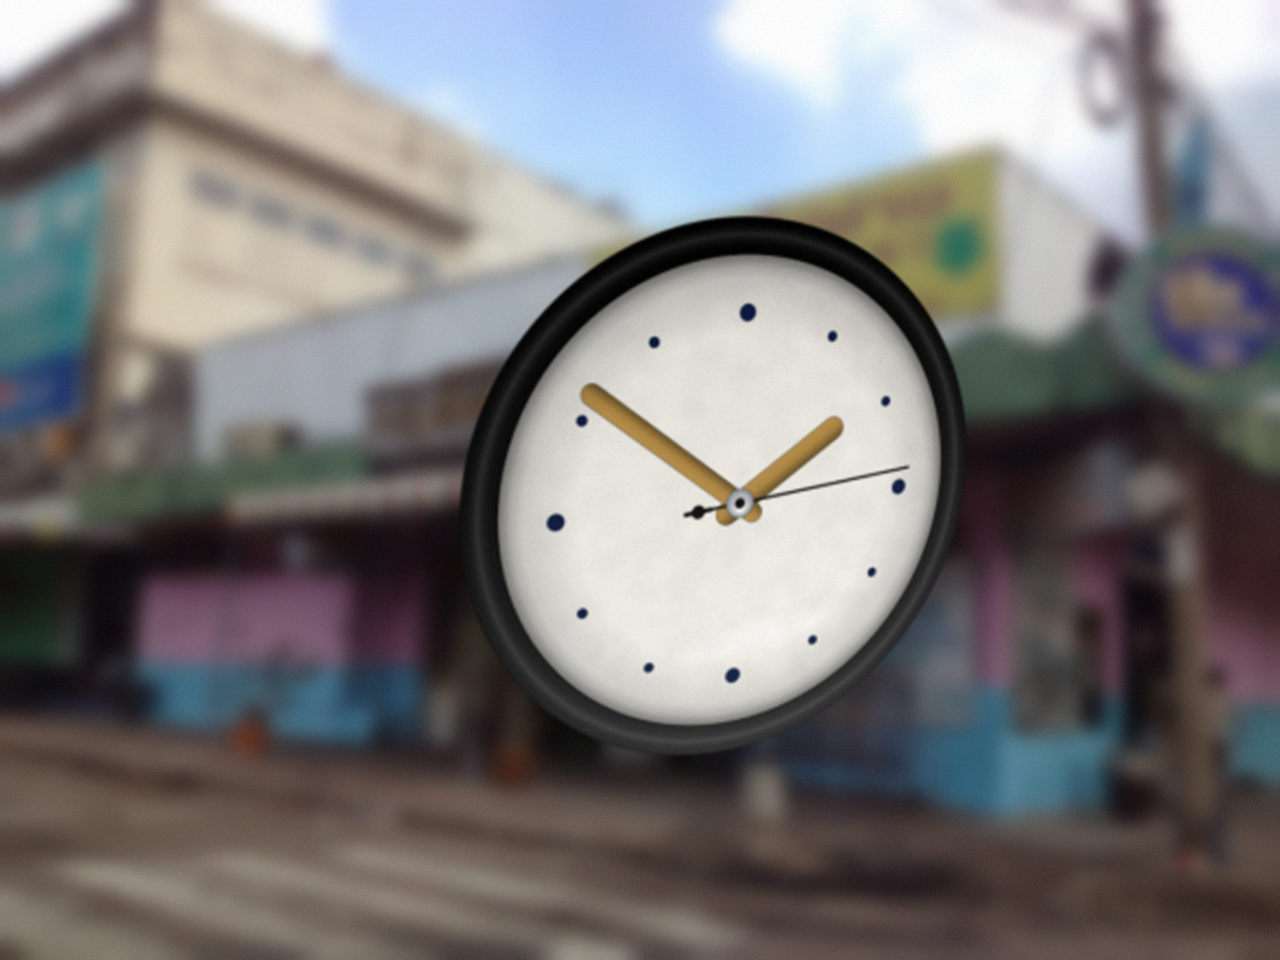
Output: 1h51m14s
